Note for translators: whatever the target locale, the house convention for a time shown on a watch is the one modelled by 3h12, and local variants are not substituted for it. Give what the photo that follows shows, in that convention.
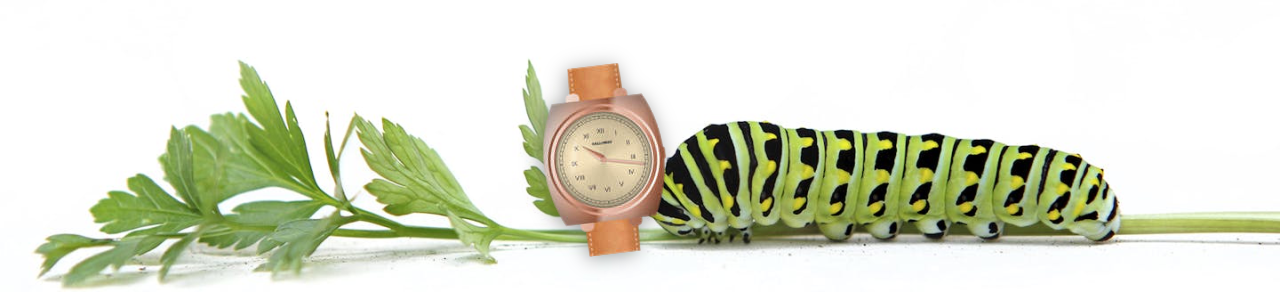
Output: 10h17
